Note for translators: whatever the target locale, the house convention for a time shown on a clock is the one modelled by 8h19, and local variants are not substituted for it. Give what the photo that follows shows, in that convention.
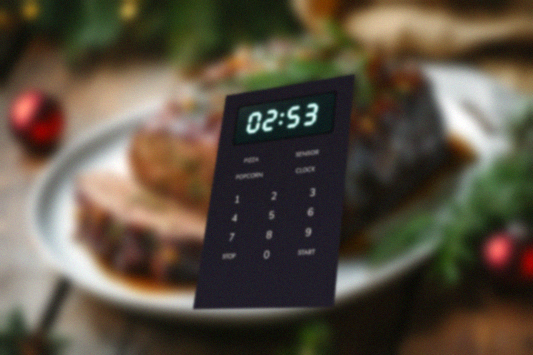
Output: 2h53
